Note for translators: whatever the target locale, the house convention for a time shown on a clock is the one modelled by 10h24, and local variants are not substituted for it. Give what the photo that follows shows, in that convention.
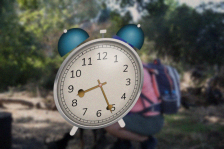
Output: 8h26
